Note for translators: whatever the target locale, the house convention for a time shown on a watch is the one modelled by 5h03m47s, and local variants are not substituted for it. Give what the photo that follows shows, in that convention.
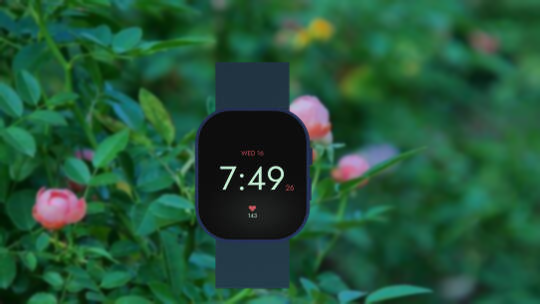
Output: 7h49m26s
